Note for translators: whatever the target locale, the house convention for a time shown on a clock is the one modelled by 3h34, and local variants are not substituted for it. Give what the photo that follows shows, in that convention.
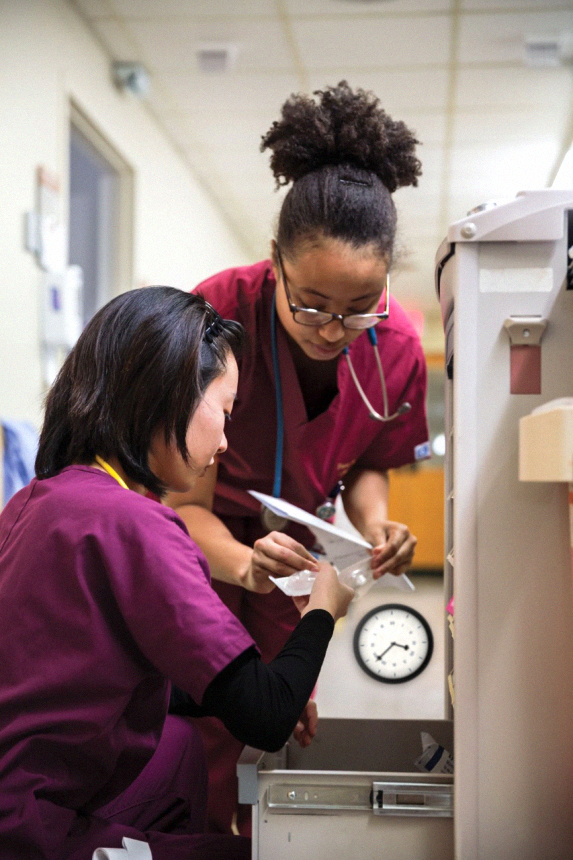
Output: 3h38
